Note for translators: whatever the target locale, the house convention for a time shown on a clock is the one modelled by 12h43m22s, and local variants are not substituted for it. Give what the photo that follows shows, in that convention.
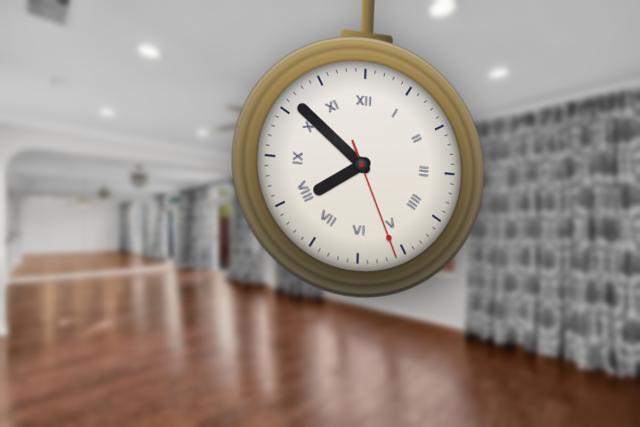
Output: 7h51m26s
